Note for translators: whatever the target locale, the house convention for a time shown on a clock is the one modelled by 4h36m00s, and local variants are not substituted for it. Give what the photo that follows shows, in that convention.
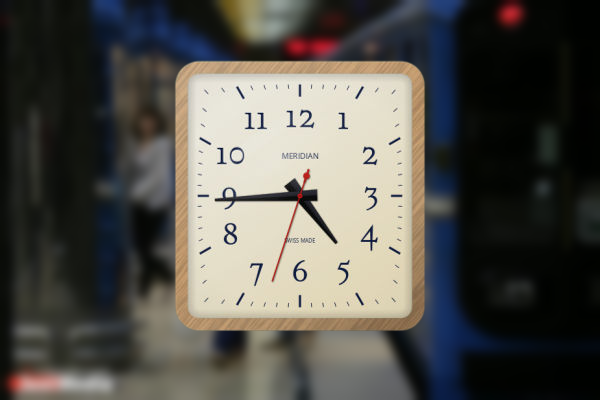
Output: 4h44m33s
